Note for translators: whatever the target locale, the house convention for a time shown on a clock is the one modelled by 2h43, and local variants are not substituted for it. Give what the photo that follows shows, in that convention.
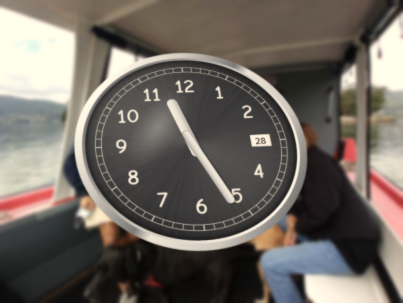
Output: 11h26
